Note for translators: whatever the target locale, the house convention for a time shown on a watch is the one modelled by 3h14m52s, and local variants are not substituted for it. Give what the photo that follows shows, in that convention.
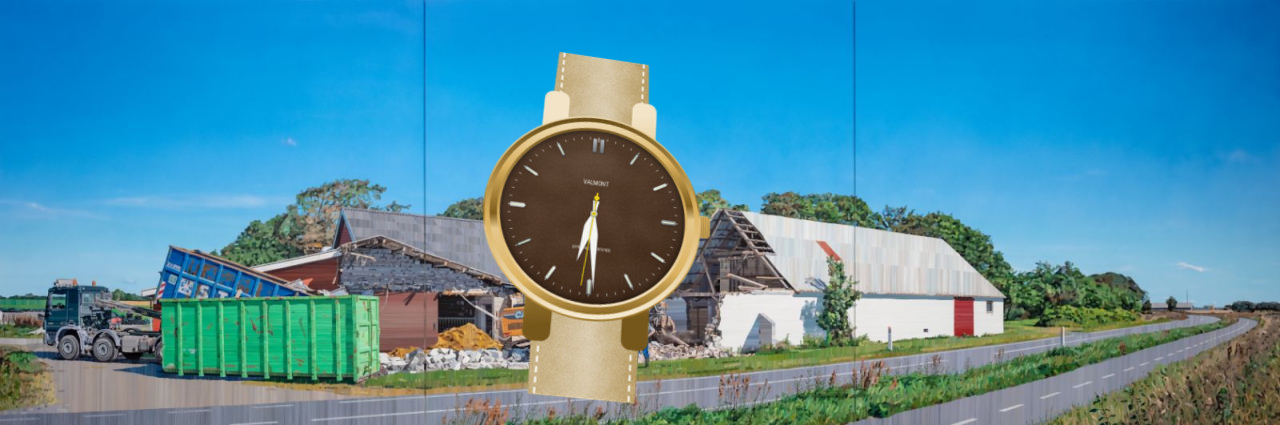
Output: 6h29m31s
